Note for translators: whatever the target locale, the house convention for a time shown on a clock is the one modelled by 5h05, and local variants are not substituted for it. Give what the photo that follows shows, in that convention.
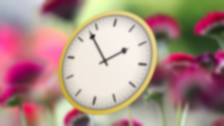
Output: 1h53
